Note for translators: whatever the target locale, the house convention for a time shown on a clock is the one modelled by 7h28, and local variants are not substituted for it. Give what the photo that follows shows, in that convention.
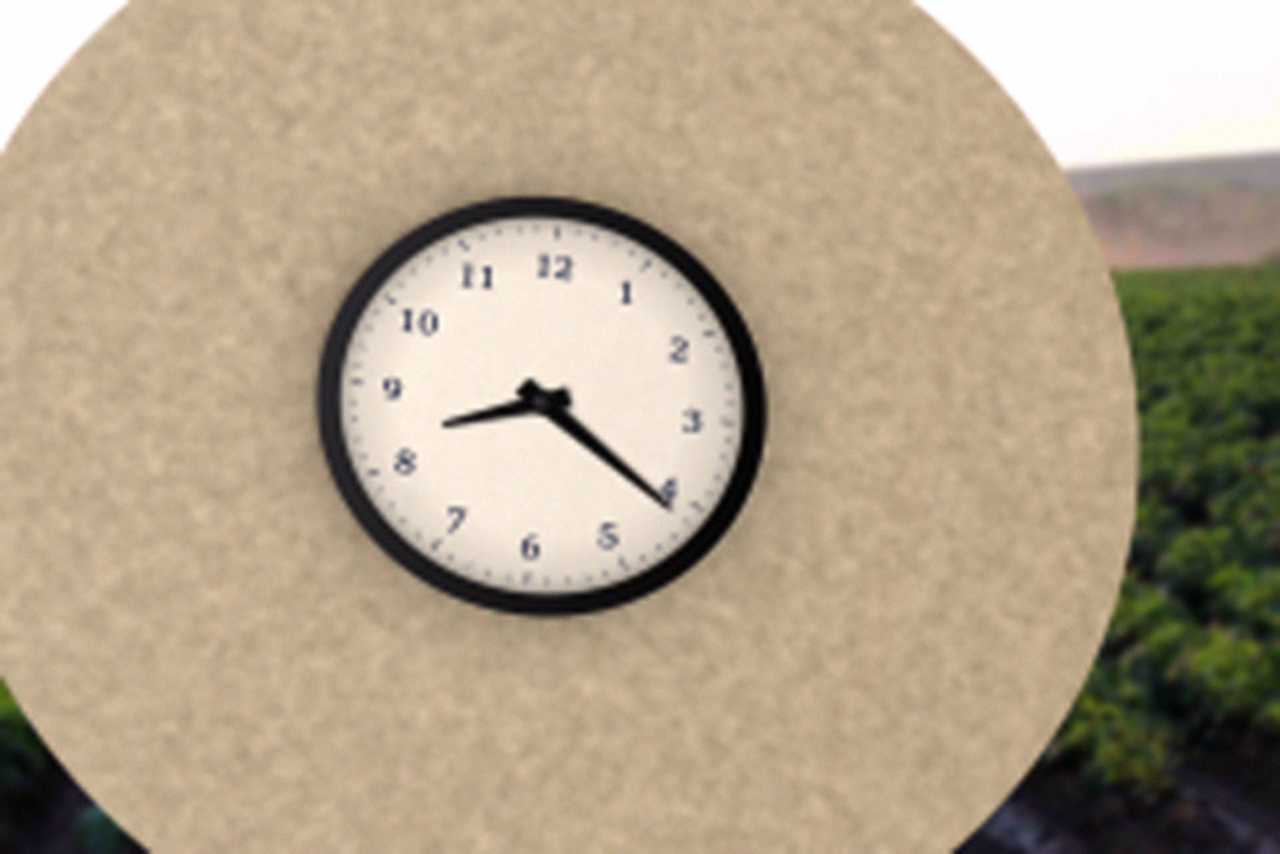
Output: 8h21
